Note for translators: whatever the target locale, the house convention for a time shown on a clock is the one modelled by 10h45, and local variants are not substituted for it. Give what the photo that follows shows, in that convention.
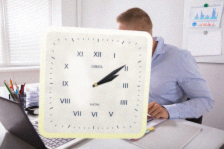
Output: 2h09
